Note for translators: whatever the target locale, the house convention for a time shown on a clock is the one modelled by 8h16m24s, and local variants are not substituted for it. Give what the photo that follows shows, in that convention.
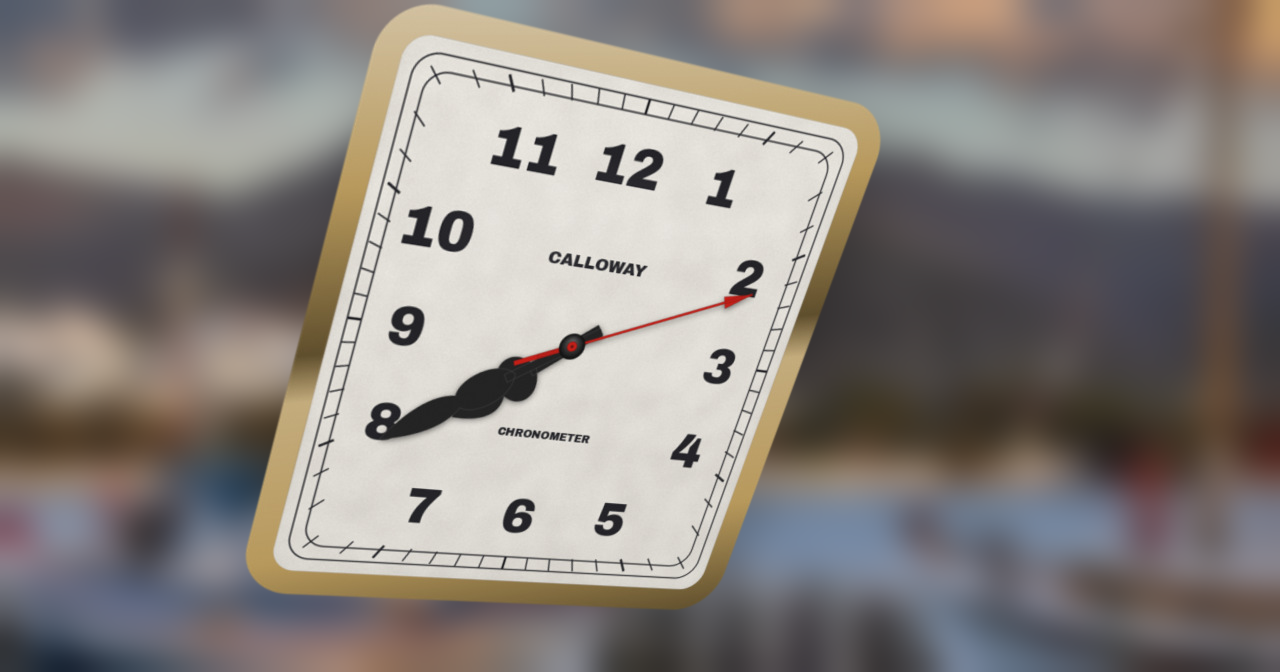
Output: 7h39m11s
